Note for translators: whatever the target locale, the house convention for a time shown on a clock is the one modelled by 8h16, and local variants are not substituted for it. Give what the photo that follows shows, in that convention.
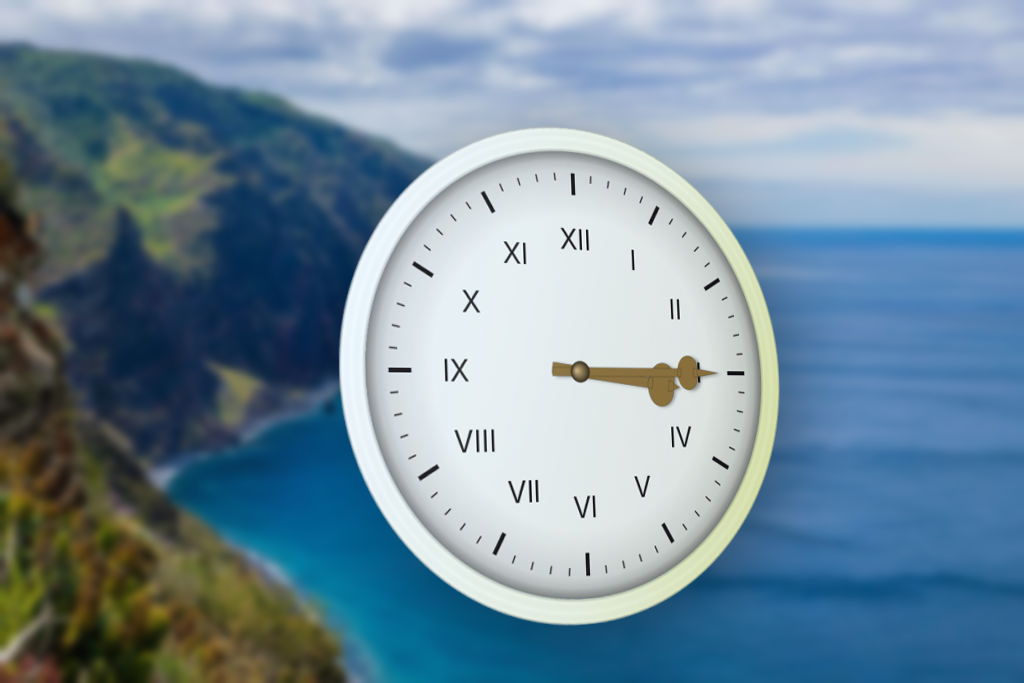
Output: 3h15
